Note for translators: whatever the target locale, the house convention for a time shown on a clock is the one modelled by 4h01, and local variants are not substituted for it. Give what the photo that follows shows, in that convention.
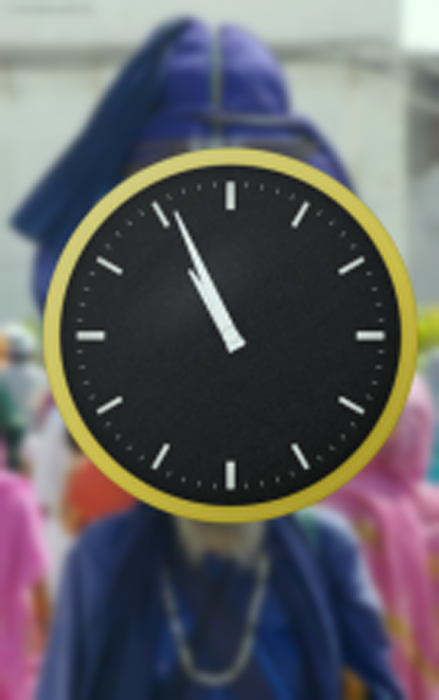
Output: 10h56
